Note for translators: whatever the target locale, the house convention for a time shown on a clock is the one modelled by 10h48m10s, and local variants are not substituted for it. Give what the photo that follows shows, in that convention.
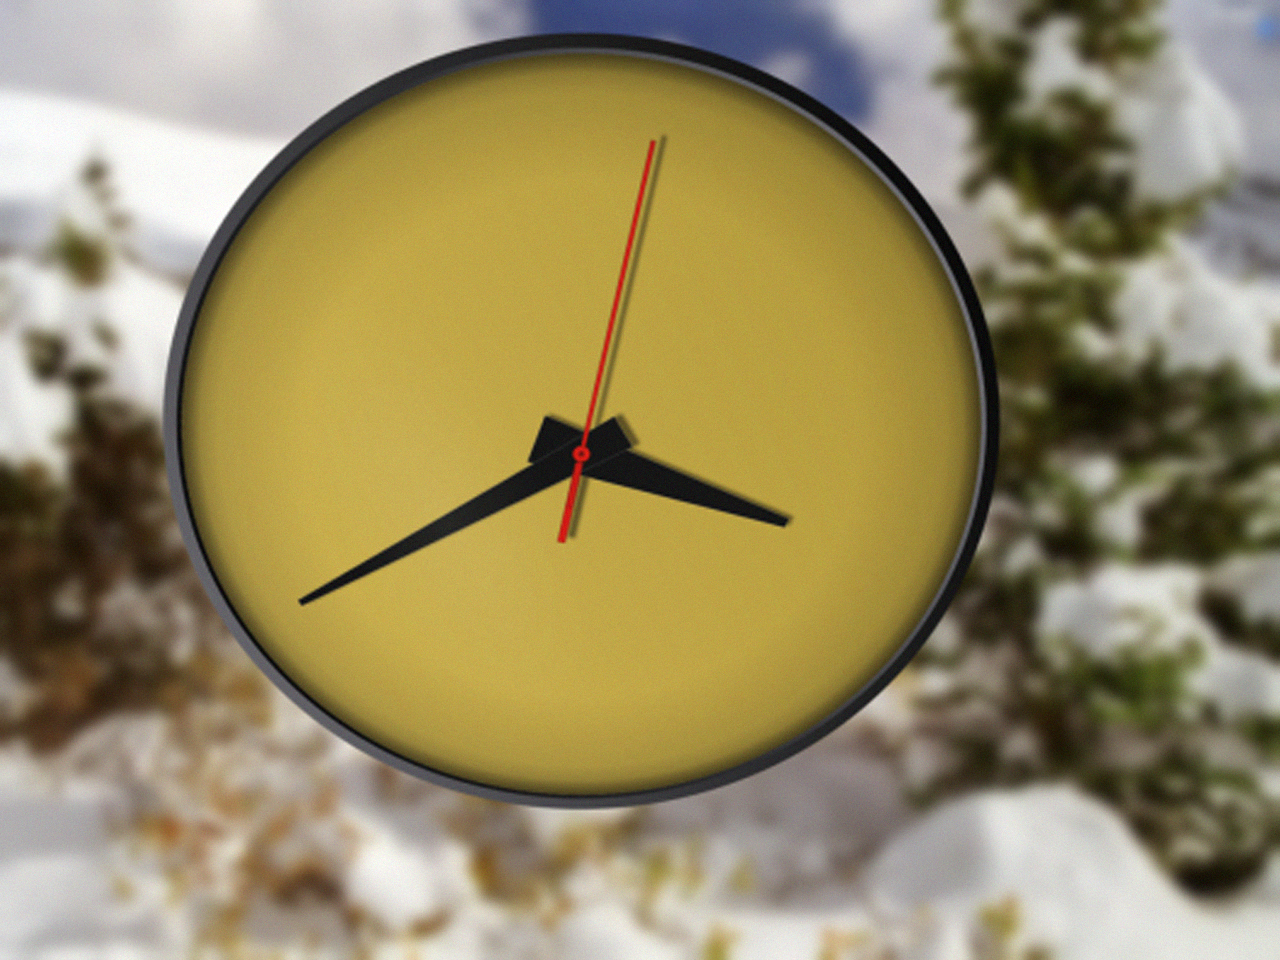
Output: 3h40m02s
